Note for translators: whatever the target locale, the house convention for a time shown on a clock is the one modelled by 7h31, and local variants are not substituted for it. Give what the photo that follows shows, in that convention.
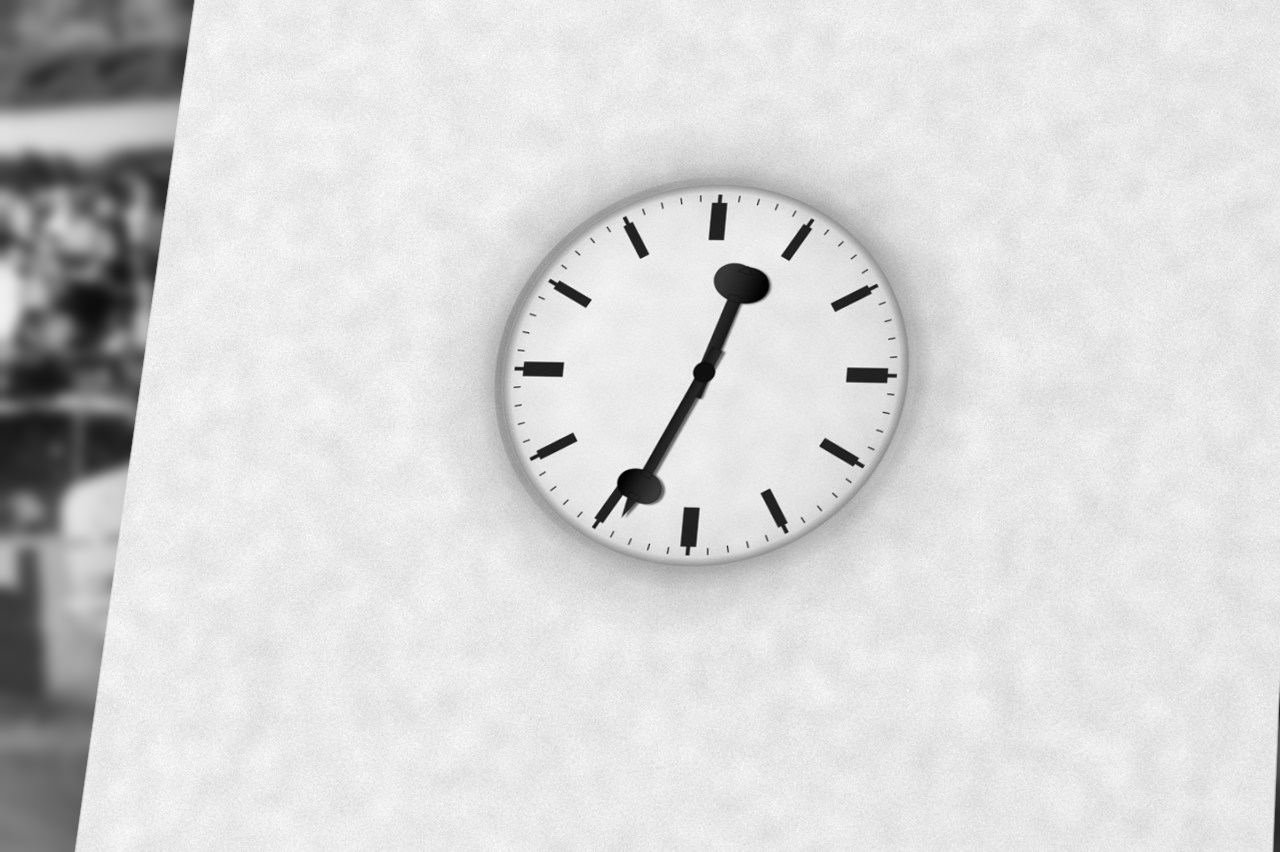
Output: 12h34
